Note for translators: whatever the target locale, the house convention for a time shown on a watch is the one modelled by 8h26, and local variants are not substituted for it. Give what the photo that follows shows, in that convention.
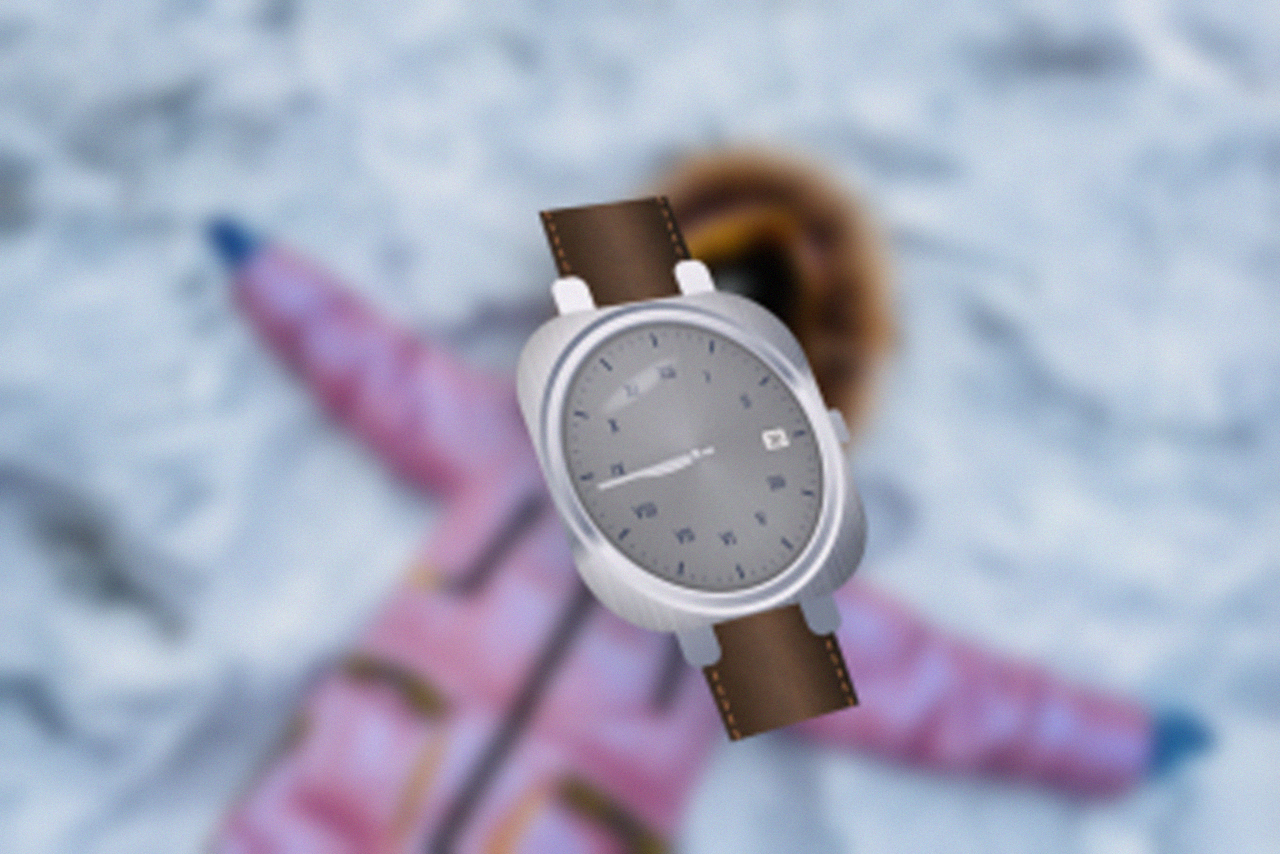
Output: 8h44
